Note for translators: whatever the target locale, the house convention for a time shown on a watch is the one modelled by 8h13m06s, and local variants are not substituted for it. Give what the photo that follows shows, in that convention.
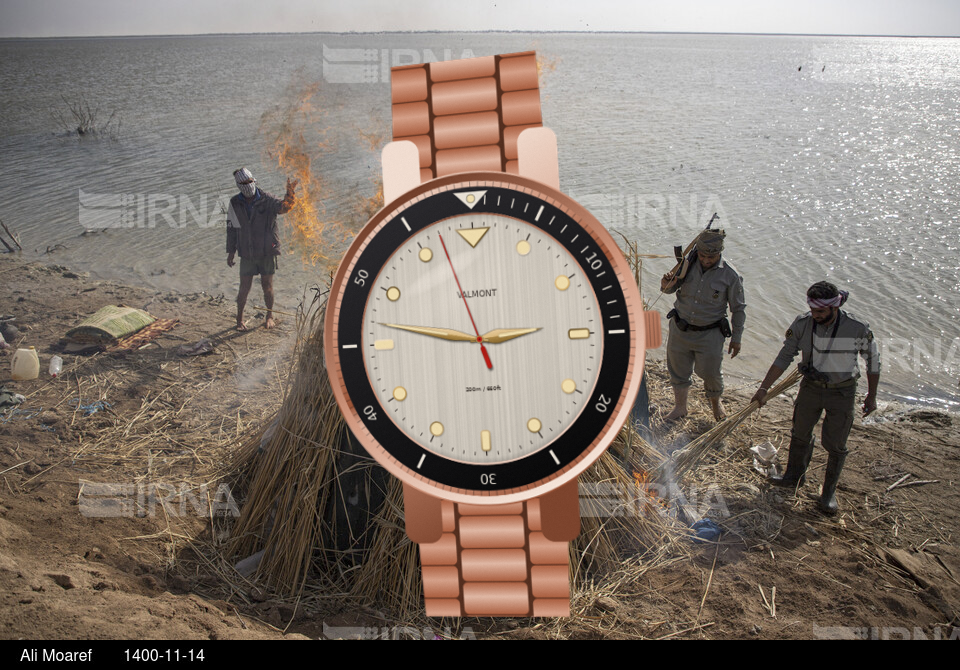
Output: 2h46m57s
